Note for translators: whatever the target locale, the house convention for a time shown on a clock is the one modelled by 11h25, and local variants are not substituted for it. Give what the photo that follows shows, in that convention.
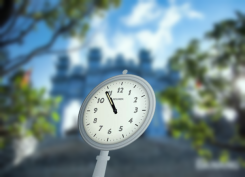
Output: 10h54
